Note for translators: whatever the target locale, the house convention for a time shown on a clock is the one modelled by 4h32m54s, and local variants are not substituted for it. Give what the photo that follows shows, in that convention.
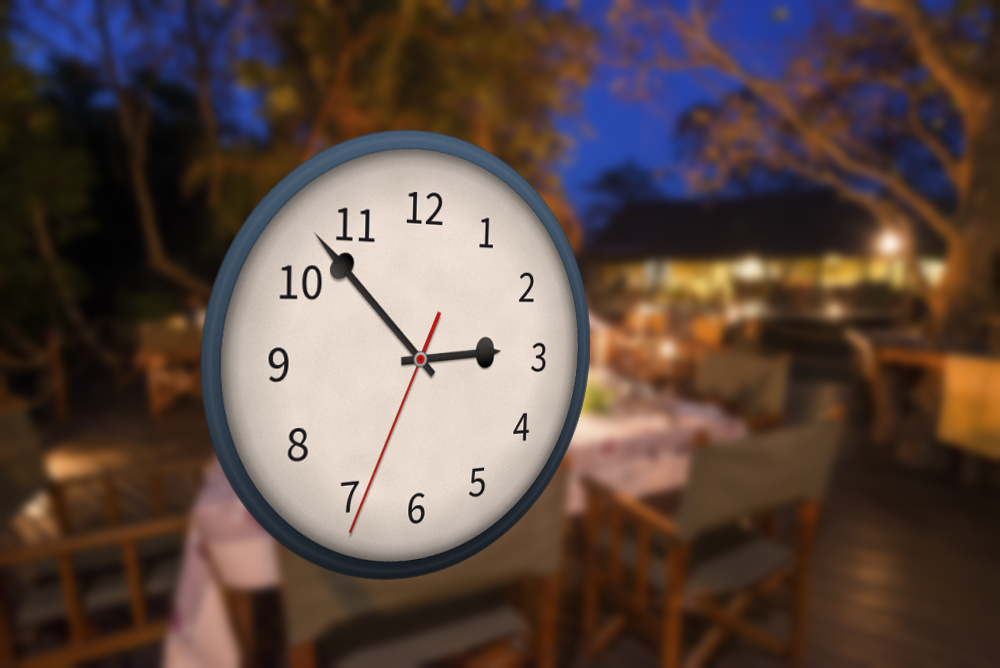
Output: 2h52m34s
